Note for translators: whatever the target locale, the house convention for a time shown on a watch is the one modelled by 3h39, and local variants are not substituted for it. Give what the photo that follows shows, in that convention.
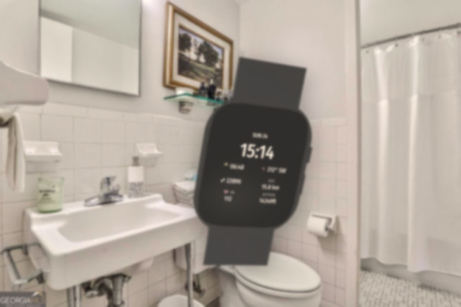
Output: 15h14
